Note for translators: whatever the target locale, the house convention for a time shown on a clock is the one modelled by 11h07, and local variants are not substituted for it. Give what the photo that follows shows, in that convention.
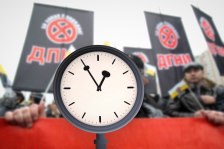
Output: 12h55
